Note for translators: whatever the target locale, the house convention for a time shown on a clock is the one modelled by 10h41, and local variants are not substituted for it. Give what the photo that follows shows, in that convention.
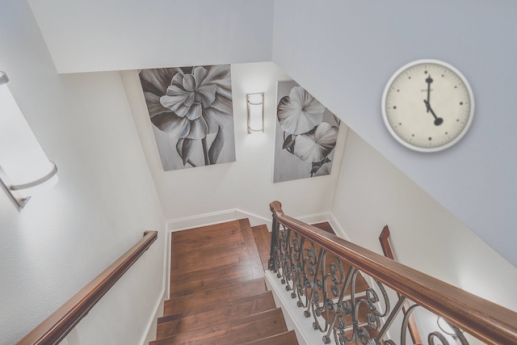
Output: 5h01
